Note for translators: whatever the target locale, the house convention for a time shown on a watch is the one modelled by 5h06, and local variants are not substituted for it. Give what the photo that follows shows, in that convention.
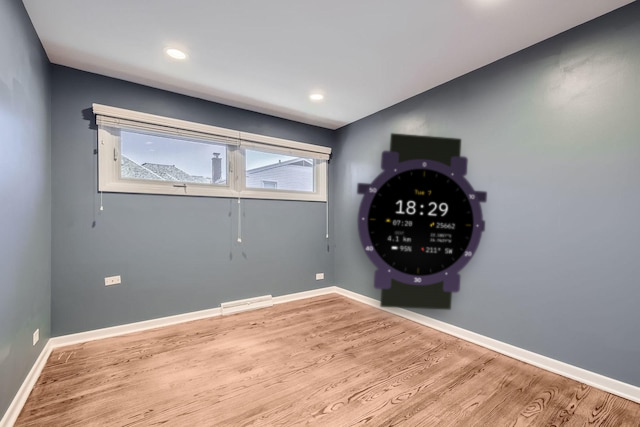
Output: 18h29
